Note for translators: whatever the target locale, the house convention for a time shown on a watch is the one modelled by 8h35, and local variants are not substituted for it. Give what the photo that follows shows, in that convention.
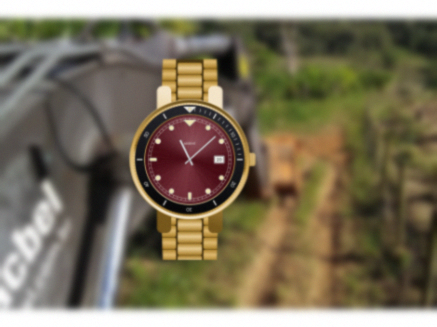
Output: 11h08
